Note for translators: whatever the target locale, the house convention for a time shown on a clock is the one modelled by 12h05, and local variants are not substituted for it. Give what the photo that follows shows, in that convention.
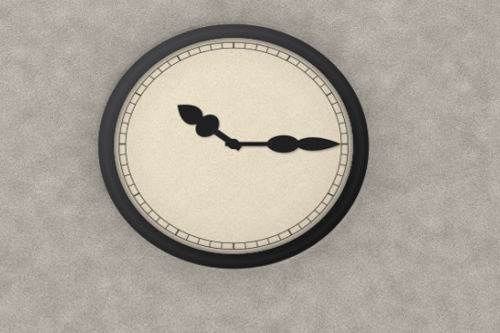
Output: 10h15
